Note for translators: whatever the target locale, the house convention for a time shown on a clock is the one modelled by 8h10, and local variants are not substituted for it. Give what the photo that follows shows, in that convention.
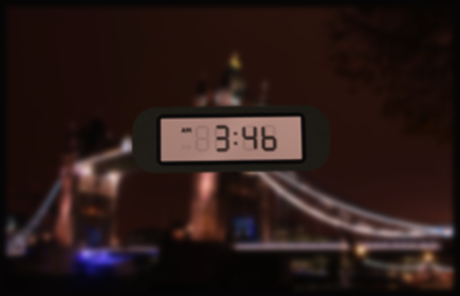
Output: 3h46
